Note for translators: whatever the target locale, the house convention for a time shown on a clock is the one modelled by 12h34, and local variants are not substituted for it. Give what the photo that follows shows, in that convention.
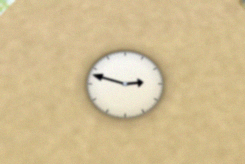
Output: 2h48
